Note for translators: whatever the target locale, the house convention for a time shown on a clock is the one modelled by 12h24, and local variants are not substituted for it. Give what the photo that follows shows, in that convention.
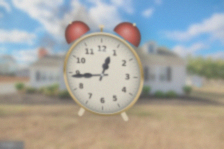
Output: 12h44
